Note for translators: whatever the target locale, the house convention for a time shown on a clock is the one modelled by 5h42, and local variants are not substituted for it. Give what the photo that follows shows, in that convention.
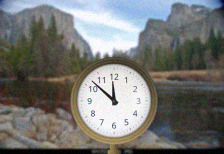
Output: 11h52
